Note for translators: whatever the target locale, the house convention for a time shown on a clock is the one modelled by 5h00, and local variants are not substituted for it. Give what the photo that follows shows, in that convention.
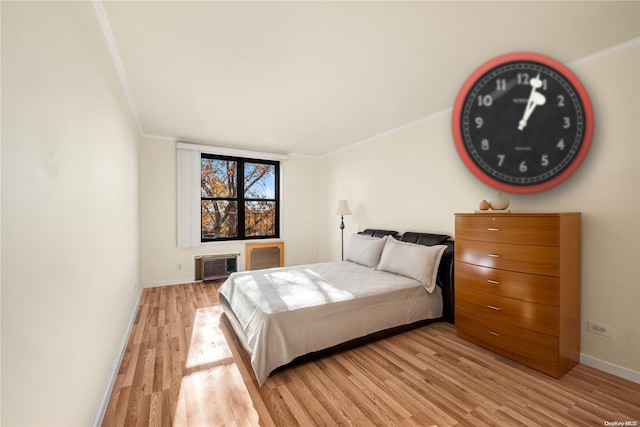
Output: 1h03
